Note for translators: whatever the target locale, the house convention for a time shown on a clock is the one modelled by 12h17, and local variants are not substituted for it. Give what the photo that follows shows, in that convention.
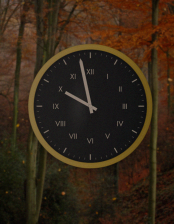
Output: 9h58
